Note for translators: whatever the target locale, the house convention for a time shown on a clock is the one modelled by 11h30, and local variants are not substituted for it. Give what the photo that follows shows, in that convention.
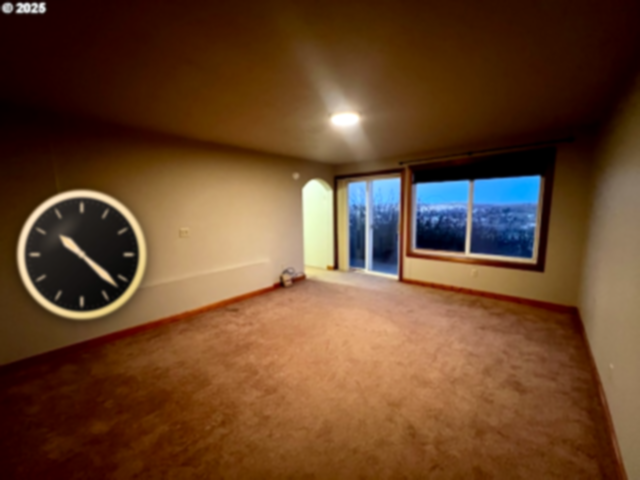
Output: 10h22
